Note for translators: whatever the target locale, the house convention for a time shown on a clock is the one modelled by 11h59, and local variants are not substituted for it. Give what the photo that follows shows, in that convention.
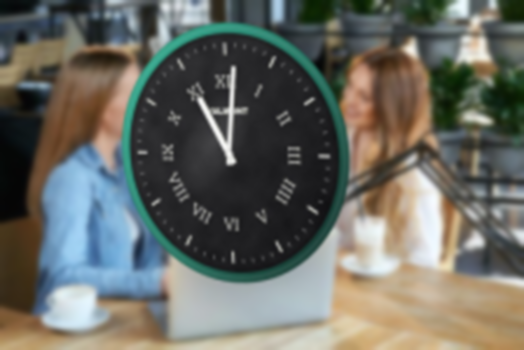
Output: 11h01
